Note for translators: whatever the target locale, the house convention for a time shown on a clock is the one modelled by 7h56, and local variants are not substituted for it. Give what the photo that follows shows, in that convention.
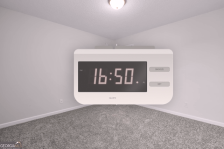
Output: 16h50
